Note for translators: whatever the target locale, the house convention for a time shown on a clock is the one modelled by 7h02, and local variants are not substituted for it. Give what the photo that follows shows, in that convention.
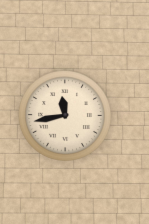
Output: 11h43
